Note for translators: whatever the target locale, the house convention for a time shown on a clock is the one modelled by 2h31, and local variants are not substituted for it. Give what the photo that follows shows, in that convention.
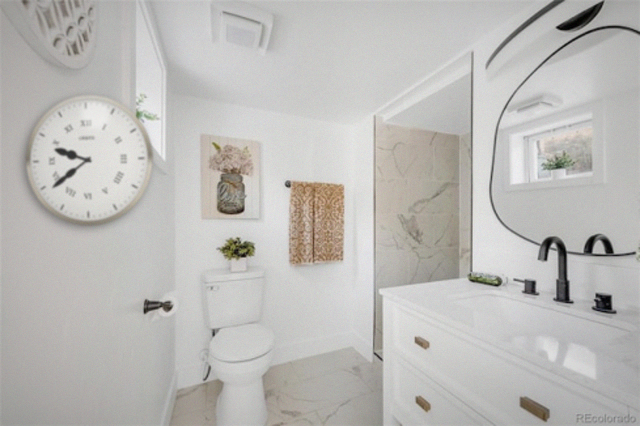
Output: 9h39
